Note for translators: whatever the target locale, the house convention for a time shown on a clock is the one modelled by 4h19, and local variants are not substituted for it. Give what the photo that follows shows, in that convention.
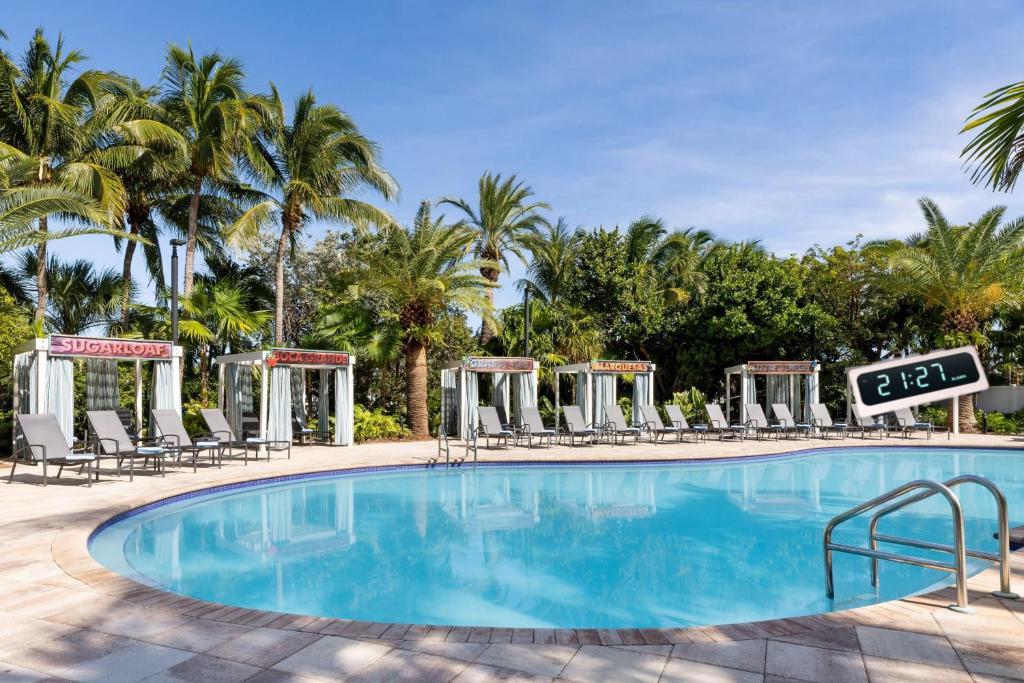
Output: 21h27
